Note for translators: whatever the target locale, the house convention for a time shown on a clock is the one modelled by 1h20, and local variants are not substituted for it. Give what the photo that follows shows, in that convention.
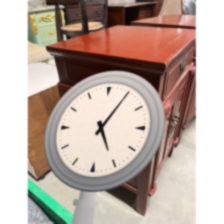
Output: 5h05
